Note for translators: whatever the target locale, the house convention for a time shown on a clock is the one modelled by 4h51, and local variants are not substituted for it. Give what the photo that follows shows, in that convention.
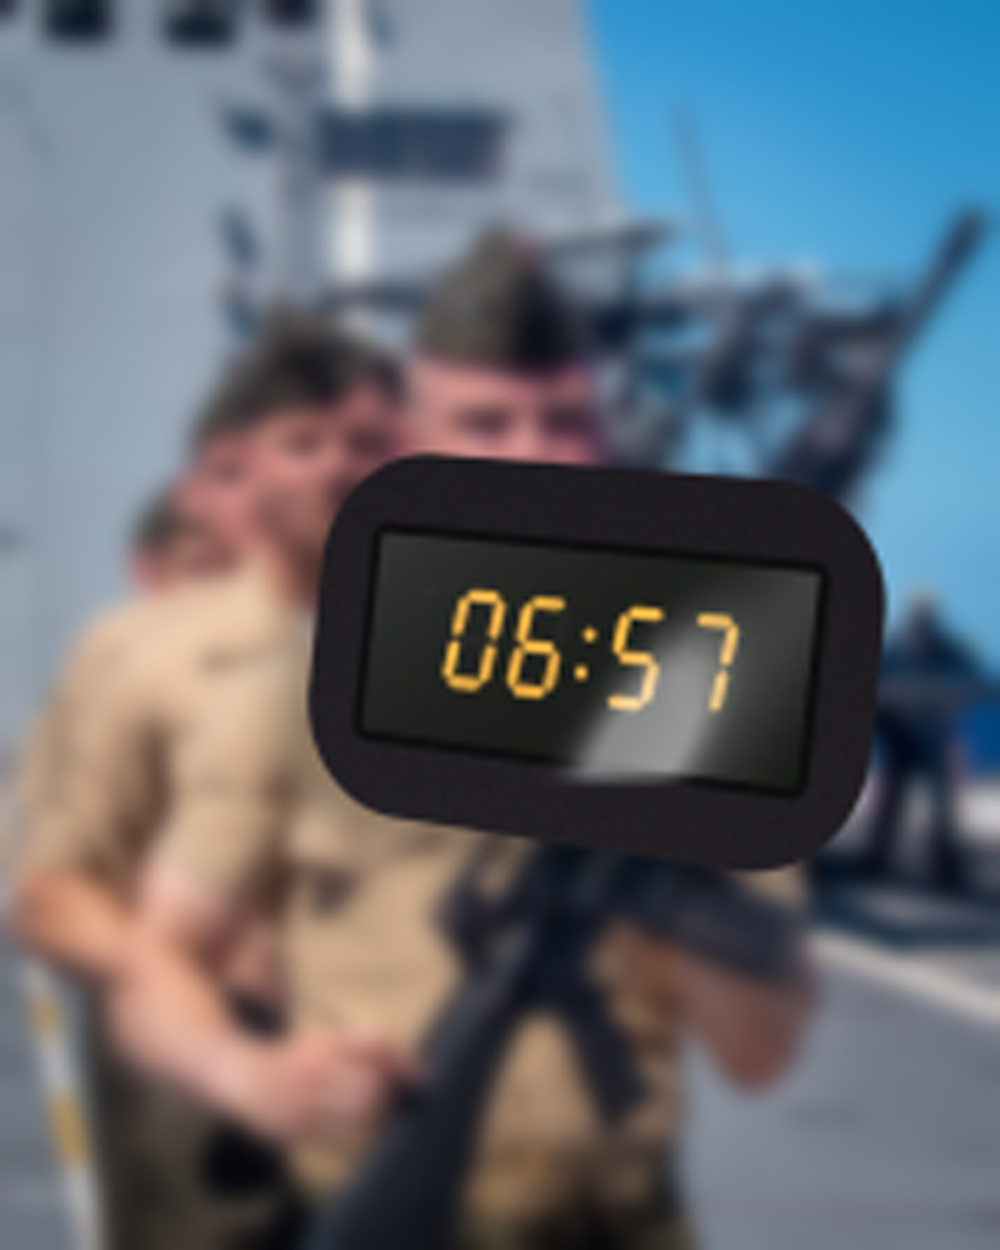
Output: 6h57
